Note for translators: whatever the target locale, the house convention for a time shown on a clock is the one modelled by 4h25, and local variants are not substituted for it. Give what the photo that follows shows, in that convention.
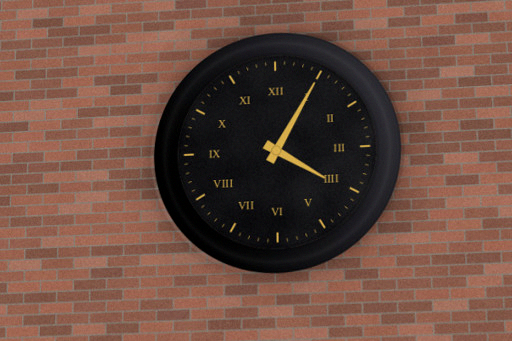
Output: 4h05
